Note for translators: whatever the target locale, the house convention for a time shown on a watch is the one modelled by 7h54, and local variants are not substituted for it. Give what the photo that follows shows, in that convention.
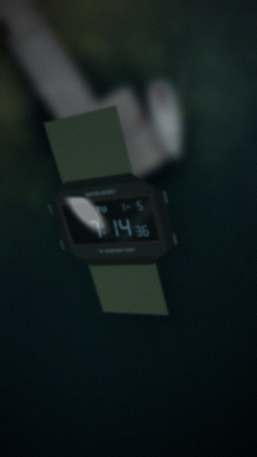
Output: 7h14
